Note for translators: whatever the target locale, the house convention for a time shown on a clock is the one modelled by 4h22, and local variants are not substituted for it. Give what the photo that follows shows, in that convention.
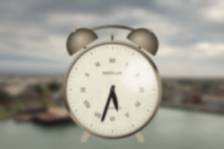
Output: 5h33
